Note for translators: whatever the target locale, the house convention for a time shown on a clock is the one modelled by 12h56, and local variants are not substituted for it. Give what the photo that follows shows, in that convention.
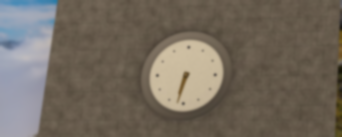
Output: 6h32
